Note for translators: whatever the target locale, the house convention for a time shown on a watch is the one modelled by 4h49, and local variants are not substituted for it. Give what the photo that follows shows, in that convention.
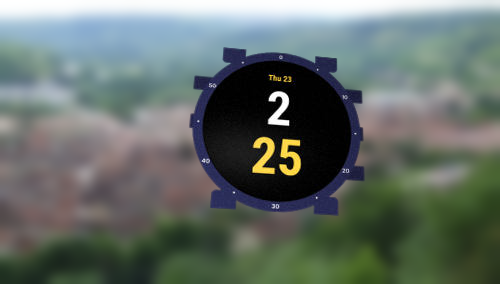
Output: 2h25
